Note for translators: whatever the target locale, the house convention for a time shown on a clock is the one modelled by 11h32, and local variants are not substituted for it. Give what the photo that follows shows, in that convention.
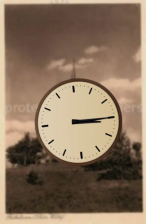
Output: 3h15
